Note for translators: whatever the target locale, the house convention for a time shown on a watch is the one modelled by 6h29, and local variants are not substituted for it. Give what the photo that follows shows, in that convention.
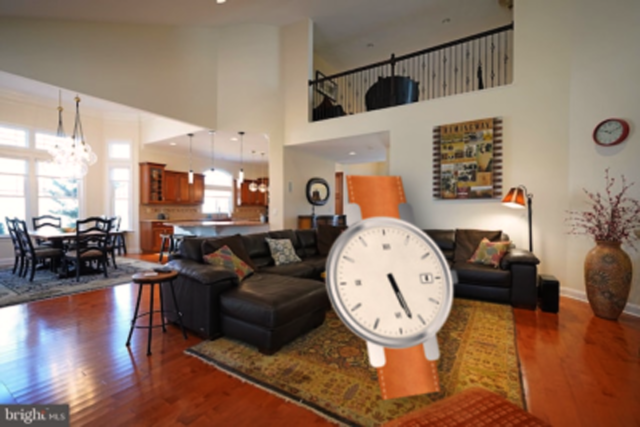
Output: 5h27
